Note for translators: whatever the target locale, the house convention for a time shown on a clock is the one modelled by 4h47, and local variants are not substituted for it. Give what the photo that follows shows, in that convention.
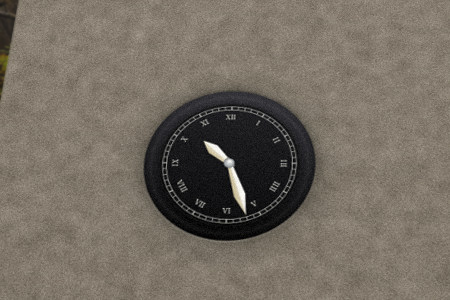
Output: 10h27
